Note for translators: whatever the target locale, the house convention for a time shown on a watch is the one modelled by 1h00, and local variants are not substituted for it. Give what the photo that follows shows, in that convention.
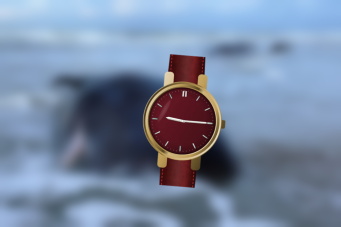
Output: 9h15
